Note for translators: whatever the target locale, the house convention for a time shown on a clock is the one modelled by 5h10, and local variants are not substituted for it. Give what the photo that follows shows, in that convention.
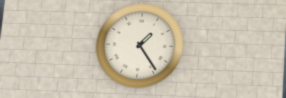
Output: 1h24
